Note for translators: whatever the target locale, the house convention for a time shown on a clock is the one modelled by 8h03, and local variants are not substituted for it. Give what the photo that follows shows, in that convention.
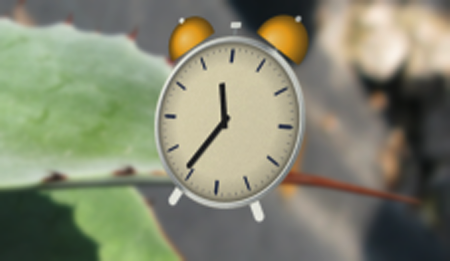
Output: 11h36
